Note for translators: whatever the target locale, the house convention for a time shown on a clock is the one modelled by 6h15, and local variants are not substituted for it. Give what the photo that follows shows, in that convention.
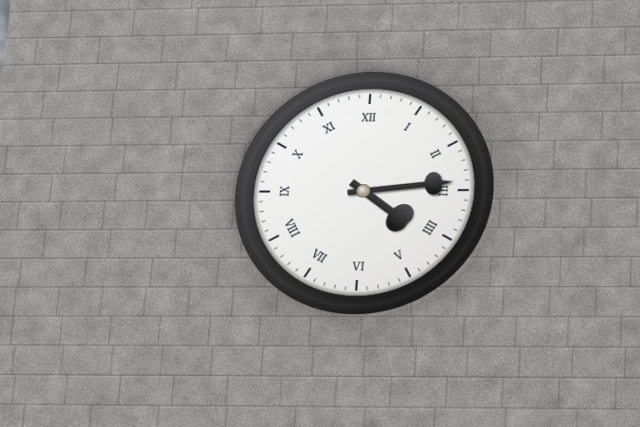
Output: 4h14
